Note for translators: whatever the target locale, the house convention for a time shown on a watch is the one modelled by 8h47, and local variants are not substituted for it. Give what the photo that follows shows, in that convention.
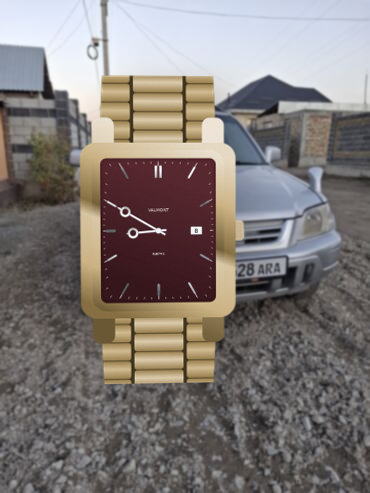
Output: 8h50
